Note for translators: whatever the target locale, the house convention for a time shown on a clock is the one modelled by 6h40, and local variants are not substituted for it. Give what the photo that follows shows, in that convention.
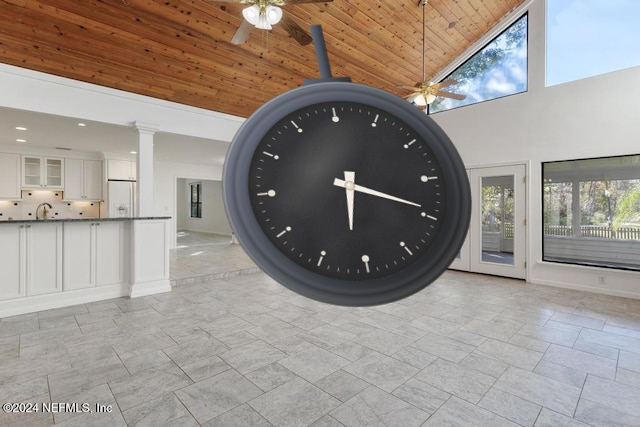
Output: 6h19
